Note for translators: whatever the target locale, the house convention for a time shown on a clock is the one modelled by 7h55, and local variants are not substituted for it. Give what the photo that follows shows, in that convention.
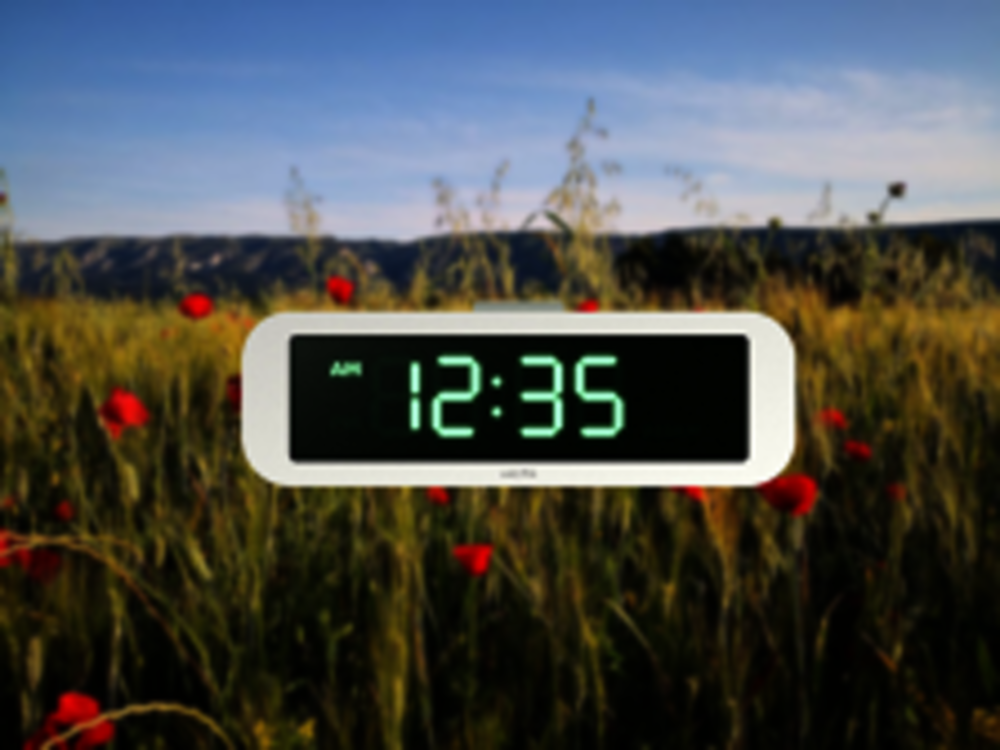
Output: 12h35
